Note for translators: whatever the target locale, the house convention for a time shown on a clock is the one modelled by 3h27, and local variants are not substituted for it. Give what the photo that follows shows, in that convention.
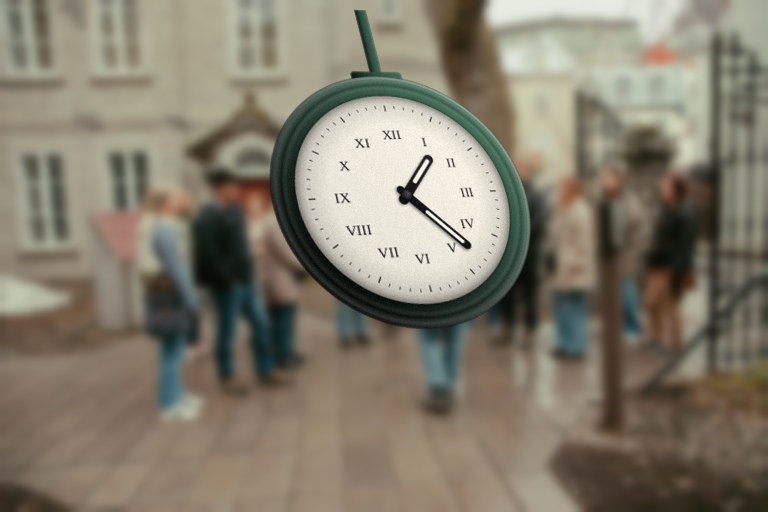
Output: 1h23
